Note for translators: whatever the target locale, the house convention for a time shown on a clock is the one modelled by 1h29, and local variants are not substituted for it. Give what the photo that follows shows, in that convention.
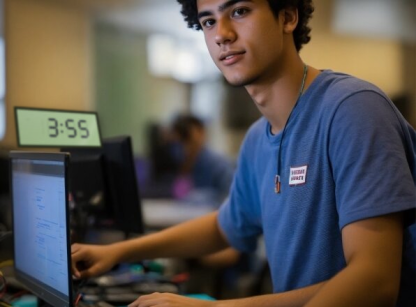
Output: 3h55
